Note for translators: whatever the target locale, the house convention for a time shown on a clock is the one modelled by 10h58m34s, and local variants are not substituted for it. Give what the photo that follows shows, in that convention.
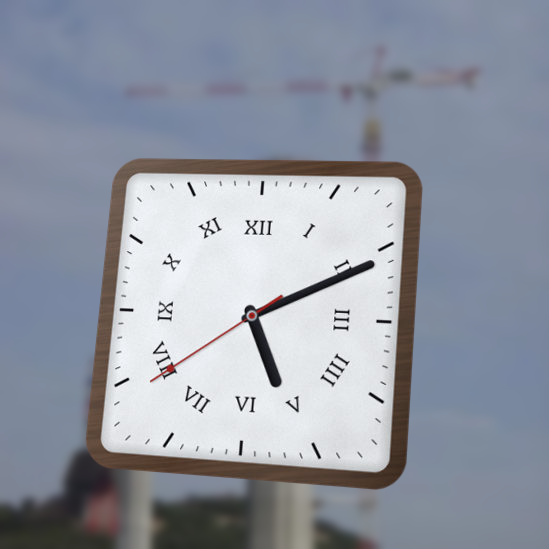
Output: 5h10m39s
